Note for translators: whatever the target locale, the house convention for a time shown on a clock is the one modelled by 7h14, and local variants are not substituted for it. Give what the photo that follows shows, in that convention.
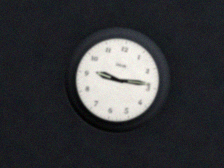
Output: 9h14
